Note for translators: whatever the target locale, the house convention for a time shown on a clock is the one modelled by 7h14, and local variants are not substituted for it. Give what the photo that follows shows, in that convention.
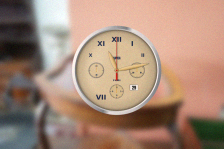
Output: 11h13
